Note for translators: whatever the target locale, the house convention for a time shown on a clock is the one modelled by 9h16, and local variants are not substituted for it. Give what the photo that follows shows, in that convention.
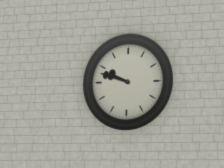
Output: 9h48
